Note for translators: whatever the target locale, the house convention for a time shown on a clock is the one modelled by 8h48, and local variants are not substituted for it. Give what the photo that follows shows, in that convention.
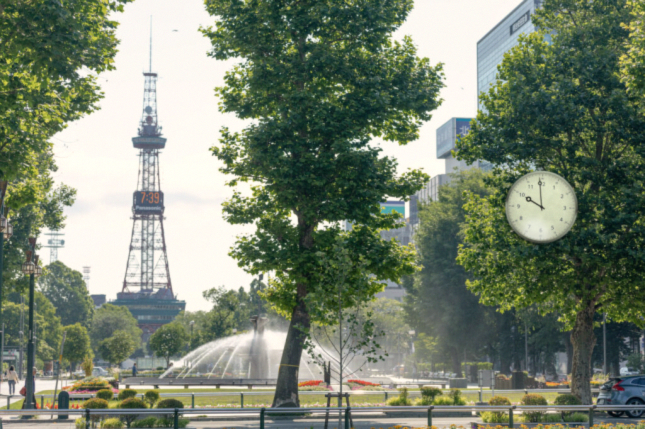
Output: 9h59
